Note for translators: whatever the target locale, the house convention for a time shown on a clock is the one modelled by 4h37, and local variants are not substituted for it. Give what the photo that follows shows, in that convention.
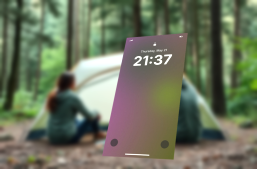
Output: 21h37
